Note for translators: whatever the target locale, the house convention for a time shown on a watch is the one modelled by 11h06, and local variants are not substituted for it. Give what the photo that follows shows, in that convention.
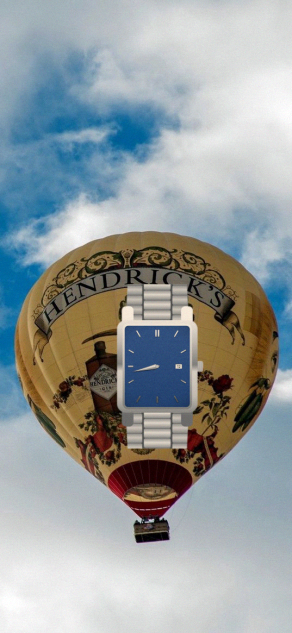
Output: 8h43
